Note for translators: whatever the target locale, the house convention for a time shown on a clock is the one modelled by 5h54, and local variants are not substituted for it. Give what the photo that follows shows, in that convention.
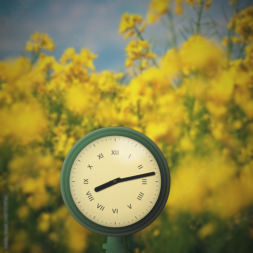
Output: 8h13
